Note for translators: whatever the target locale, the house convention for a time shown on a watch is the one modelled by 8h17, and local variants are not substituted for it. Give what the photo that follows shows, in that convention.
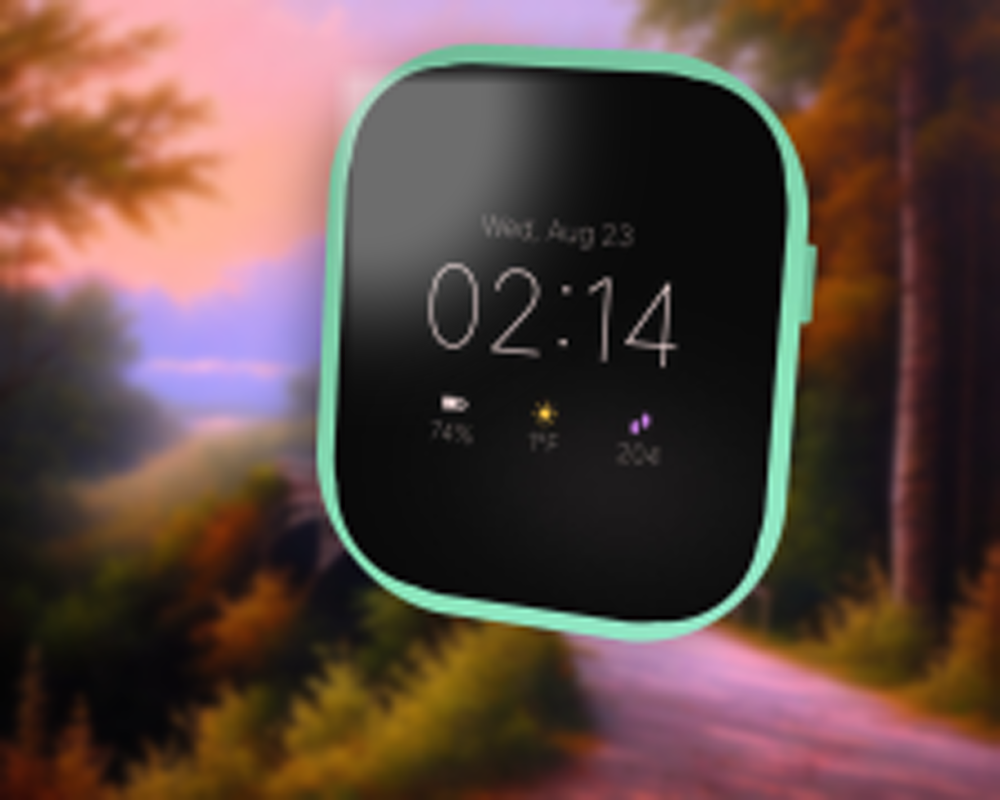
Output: 2h14
